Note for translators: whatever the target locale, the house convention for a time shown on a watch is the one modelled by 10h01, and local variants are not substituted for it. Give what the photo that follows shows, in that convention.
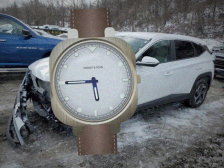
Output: 5h45
